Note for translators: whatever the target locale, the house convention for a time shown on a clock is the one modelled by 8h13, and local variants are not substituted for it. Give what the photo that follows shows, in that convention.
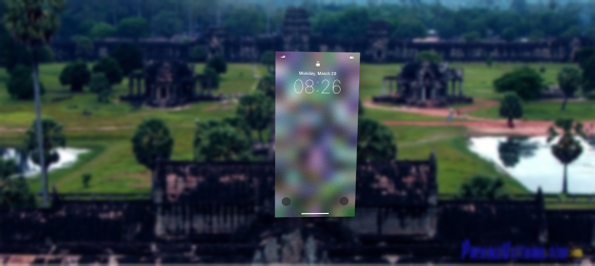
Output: 8h26
